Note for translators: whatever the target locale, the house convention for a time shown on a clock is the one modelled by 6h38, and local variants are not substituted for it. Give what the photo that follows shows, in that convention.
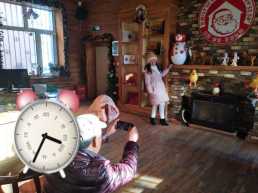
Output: 3h34
